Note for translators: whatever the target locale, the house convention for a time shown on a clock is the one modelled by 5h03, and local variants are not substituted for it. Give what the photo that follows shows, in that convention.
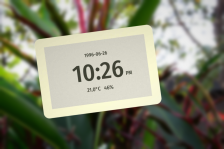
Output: 10h26
